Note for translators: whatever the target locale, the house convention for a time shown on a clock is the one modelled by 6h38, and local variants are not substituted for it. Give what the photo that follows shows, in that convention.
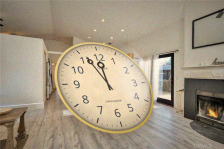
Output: 11h56
